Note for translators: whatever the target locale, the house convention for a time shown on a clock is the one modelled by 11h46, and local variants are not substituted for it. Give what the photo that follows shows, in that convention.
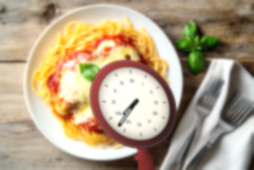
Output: 7h37
